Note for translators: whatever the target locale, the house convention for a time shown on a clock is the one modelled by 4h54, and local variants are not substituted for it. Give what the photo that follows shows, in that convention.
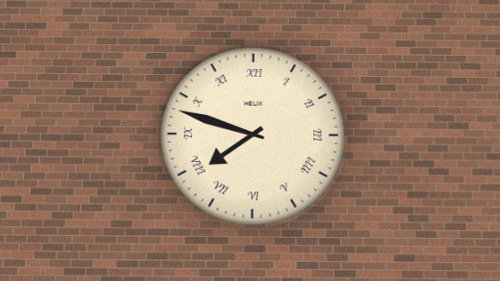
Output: 7h48
